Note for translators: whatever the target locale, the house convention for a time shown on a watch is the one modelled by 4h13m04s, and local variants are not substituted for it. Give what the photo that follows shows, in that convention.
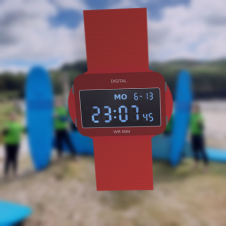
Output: 23h07m45s
